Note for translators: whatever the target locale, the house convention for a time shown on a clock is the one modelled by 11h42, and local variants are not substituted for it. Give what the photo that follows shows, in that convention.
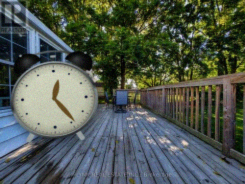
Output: 12h24
